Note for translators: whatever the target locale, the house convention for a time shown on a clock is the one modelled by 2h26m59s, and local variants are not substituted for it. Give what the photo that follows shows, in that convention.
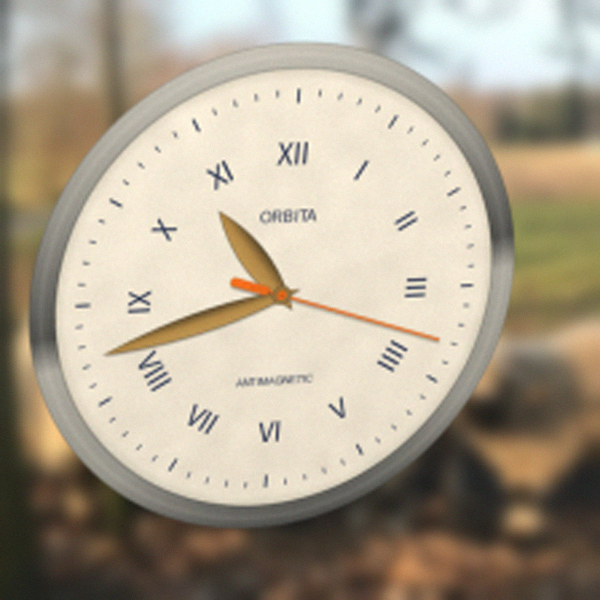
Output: 10h42m18s
